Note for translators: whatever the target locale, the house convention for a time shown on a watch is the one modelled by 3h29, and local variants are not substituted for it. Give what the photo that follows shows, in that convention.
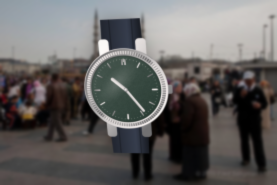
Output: 10h24
